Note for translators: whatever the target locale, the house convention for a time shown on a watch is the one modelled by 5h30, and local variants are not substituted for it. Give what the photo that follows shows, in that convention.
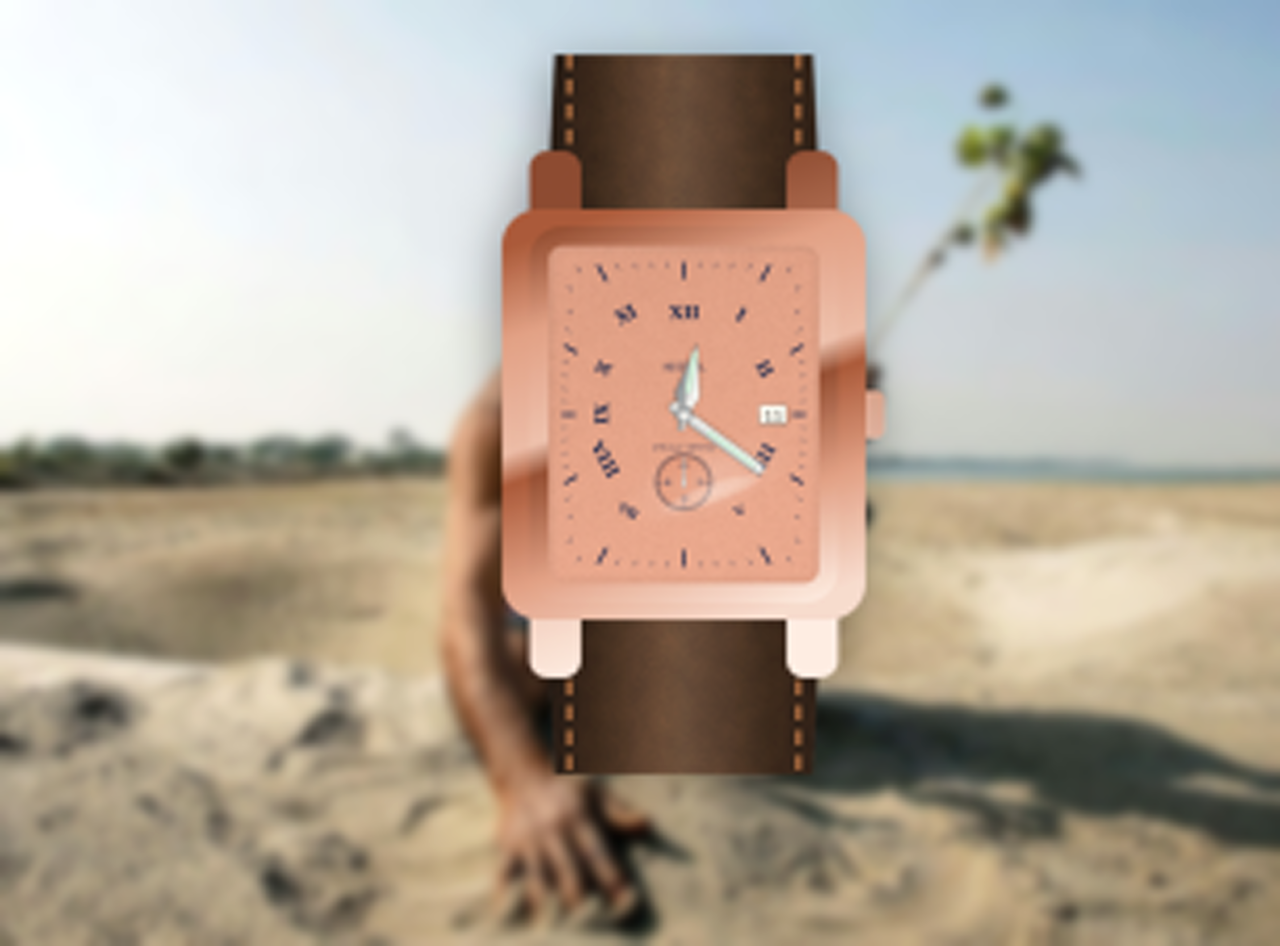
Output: 12h21
